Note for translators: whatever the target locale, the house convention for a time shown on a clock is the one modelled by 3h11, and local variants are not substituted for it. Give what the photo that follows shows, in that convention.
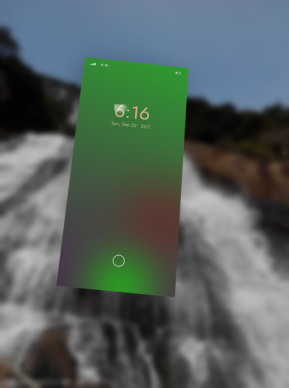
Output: 6h16
